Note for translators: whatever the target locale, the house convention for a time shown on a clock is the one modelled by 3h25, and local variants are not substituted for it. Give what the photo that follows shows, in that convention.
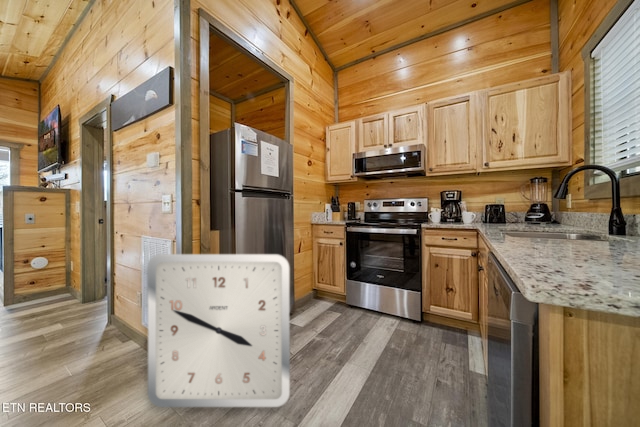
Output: 3h49
